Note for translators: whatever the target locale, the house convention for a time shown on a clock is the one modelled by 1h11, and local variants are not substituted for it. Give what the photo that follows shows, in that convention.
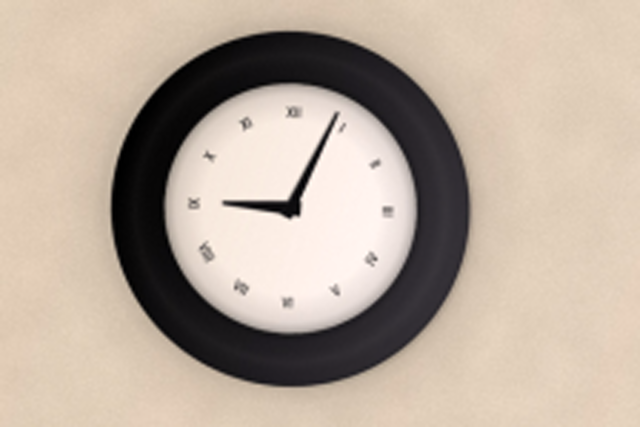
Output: 9h04
